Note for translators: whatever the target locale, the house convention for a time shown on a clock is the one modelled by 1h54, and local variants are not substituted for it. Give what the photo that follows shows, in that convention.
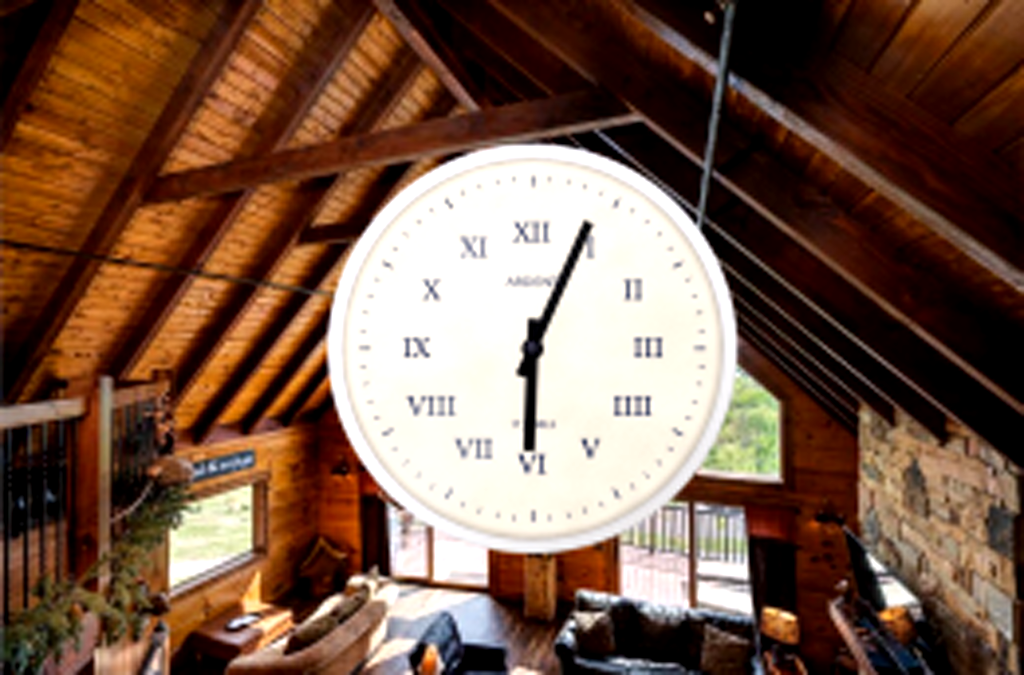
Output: 6h04
